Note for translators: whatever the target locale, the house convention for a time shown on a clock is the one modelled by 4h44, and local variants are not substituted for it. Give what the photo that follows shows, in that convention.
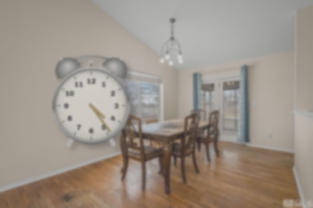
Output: 4h24
